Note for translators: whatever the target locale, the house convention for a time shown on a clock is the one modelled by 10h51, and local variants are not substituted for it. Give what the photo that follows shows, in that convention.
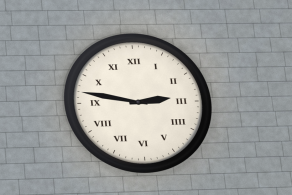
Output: 2h47
